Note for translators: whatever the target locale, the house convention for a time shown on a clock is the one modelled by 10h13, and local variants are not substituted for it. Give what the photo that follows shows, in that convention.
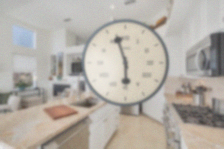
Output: 5h57
